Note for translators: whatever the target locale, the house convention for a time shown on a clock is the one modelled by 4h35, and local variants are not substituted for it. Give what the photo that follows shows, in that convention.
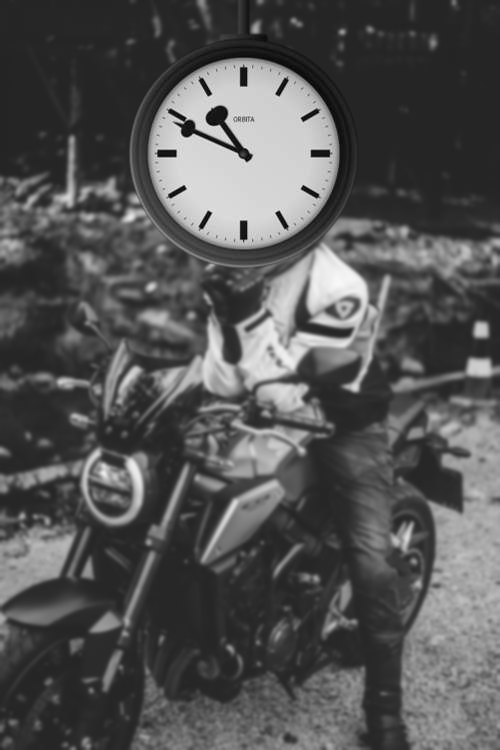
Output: 10h49
